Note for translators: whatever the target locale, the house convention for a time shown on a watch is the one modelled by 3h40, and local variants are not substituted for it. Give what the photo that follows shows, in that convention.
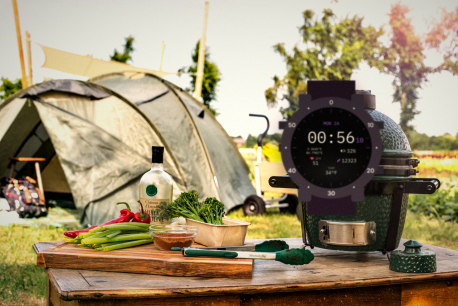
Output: 0h56
